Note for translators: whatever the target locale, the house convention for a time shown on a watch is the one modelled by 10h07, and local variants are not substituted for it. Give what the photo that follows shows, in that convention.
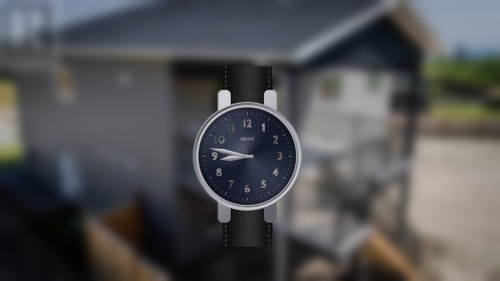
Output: 8h47
